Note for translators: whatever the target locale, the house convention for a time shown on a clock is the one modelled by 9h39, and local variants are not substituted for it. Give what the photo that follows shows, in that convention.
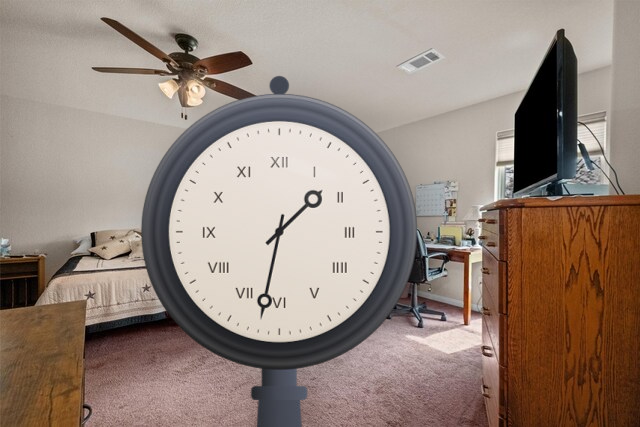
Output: 1h32
